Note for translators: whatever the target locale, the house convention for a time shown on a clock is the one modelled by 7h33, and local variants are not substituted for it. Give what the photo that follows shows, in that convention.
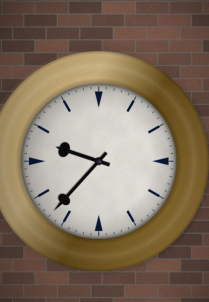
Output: 9h37
